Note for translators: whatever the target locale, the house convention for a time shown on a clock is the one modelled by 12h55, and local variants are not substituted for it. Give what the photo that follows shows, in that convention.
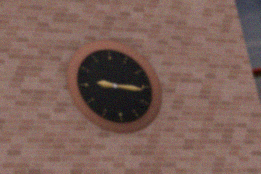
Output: 9h16
